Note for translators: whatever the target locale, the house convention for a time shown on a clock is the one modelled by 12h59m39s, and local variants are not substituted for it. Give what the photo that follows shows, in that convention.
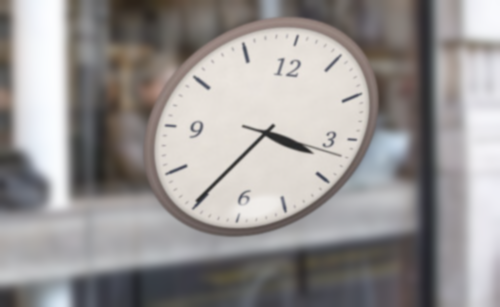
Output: 3h35m17s
